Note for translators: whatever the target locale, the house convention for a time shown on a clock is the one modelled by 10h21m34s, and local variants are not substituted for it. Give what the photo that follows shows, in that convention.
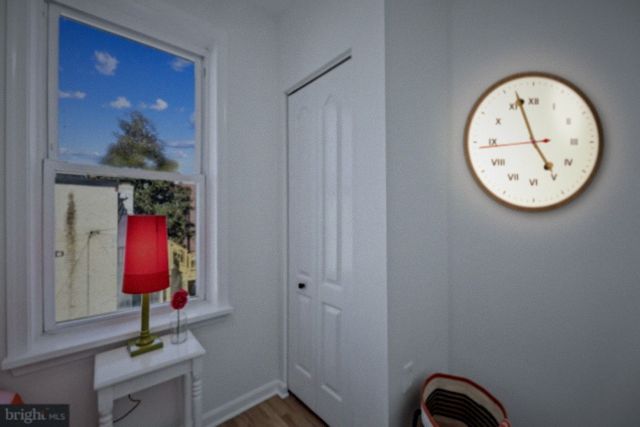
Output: 4h56m44s
